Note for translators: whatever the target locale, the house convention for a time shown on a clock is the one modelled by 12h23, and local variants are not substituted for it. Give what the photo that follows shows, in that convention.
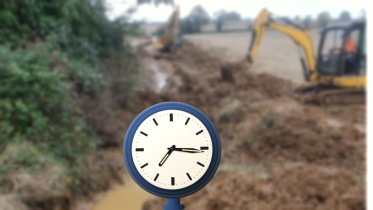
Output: 7h16
